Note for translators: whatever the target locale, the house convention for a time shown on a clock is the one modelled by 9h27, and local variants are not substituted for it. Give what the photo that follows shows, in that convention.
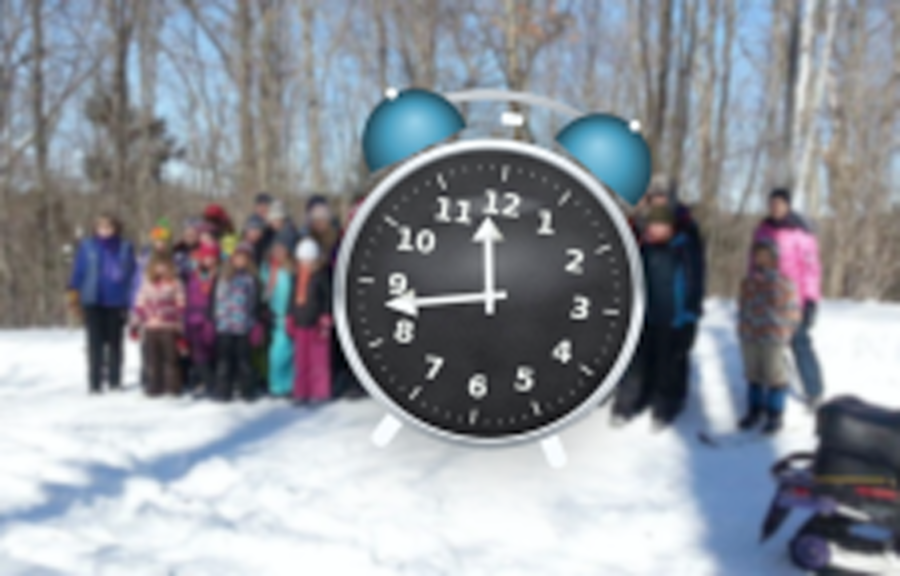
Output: 11h43
